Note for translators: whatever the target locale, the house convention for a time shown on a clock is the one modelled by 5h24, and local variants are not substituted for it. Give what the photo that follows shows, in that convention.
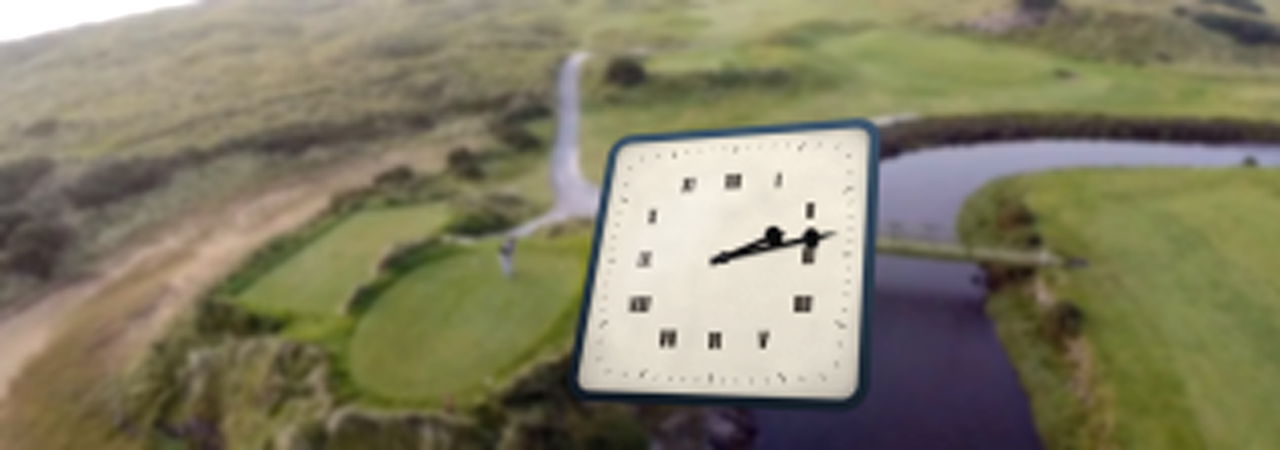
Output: 2h13
